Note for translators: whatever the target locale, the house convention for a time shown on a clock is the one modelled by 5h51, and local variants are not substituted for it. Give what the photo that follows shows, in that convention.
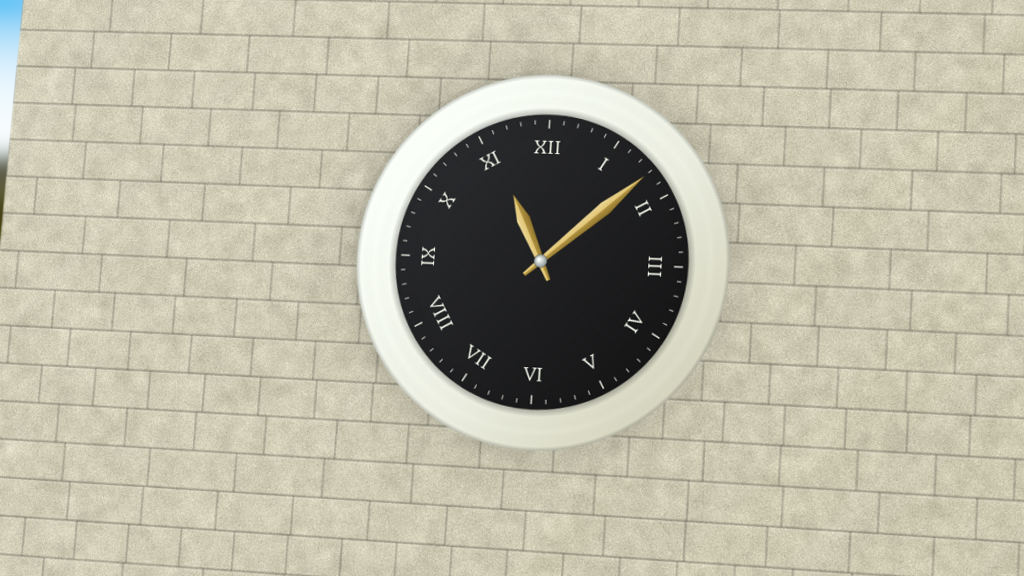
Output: 11h08
